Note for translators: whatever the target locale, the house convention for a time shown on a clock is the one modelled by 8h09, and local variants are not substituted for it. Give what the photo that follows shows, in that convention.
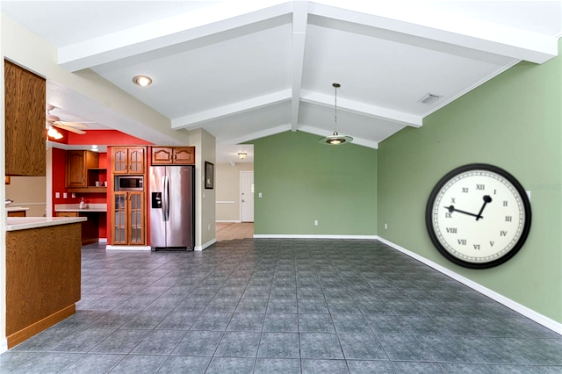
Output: 12h47
